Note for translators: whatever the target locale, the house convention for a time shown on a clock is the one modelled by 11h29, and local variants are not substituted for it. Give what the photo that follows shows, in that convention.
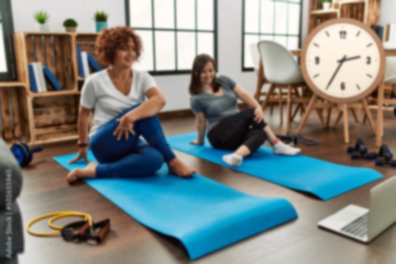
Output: 2h35
